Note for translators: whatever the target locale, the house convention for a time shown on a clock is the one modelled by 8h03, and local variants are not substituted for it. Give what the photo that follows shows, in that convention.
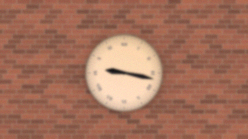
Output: 9h17
